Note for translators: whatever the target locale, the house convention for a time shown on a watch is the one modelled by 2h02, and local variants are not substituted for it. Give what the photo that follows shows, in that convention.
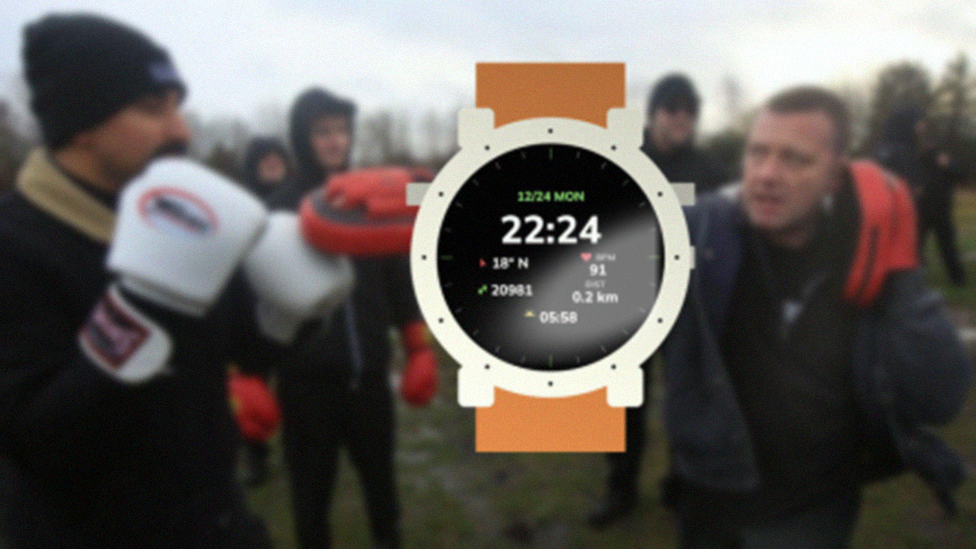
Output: 22h24
